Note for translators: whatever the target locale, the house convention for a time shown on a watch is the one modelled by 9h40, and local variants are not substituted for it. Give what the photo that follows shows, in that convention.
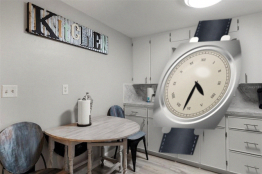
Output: 4h32
